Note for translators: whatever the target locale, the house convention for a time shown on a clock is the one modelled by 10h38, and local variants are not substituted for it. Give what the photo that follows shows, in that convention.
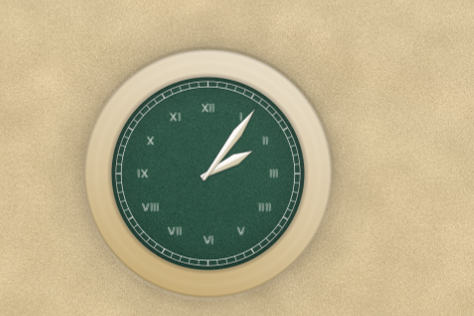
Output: 2h06
